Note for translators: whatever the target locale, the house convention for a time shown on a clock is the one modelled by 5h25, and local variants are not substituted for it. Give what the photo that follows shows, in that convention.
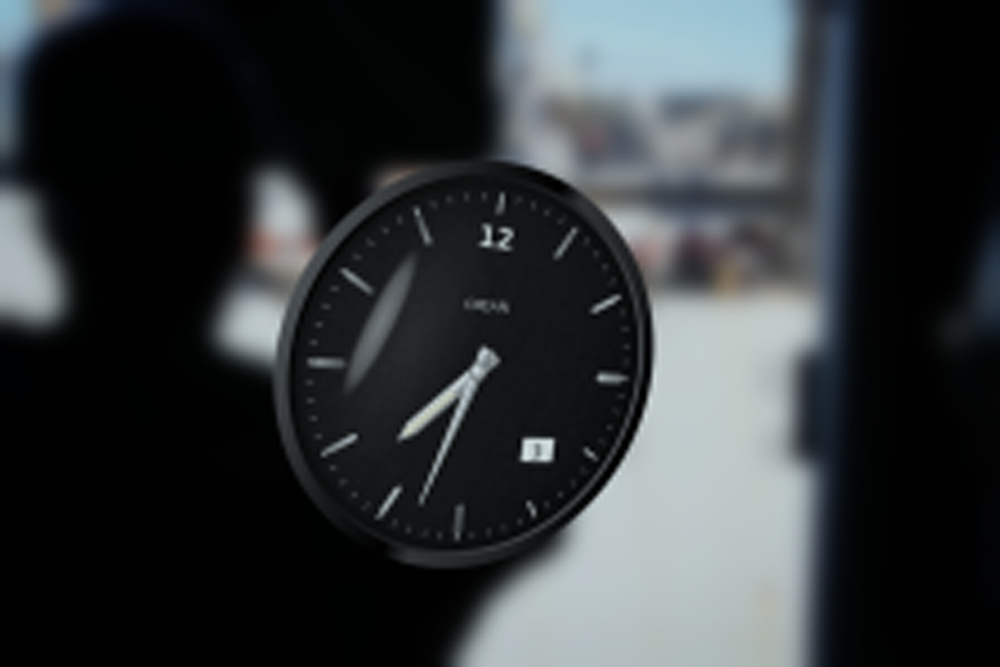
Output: 7h33
